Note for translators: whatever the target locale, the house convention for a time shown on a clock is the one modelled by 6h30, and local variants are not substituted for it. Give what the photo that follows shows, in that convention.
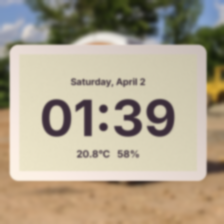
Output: 1h39
